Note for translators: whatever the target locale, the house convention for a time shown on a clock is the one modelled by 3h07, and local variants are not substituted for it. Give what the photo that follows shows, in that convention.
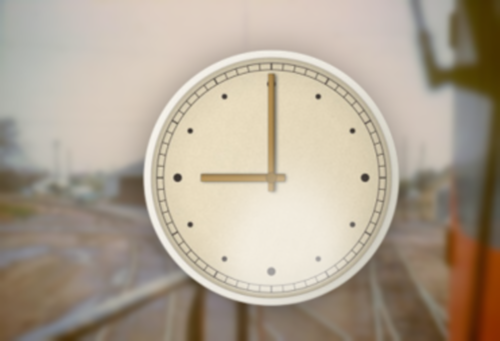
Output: 9h00
